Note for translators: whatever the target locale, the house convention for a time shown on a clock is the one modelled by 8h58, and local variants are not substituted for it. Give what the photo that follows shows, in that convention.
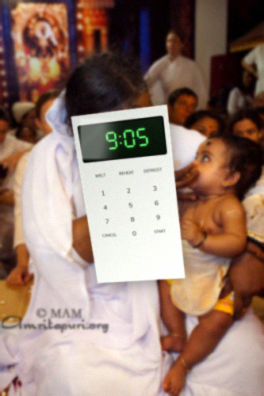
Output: 9h05
